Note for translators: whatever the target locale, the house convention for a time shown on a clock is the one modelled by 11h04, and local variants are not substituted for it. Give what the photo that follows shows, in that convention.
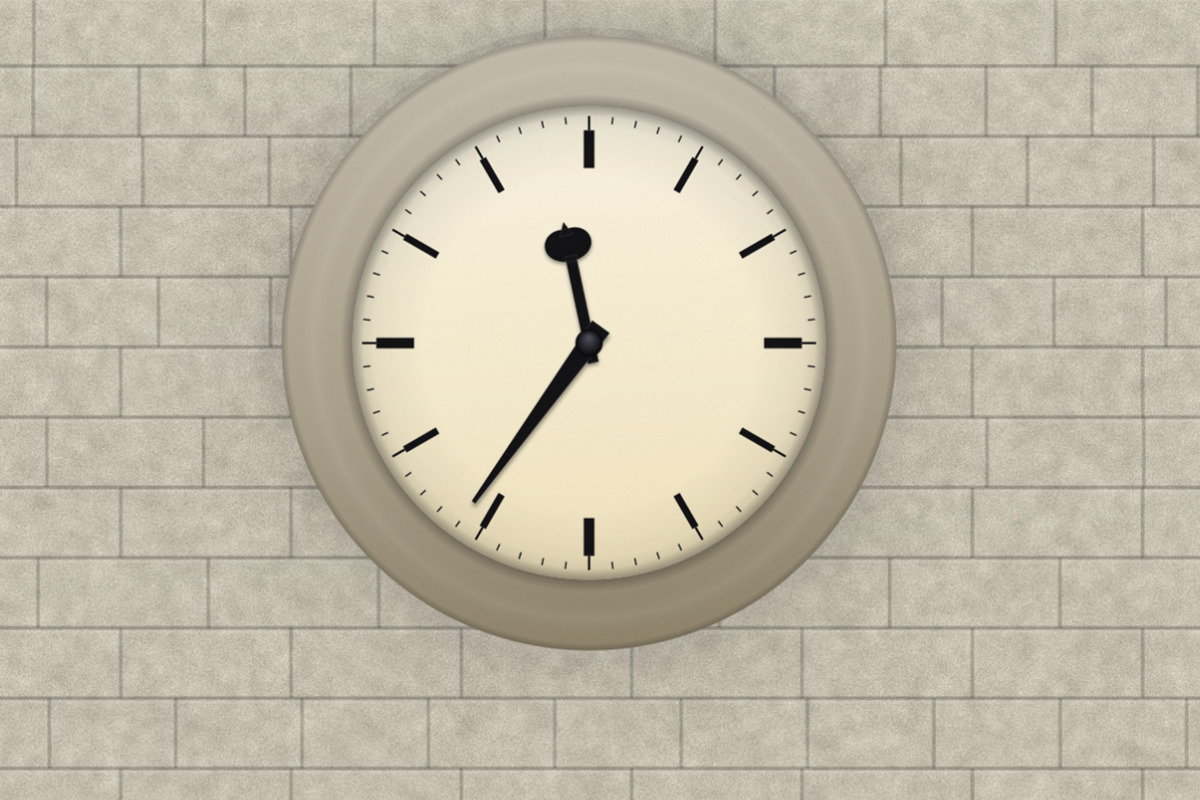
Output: 11h36
